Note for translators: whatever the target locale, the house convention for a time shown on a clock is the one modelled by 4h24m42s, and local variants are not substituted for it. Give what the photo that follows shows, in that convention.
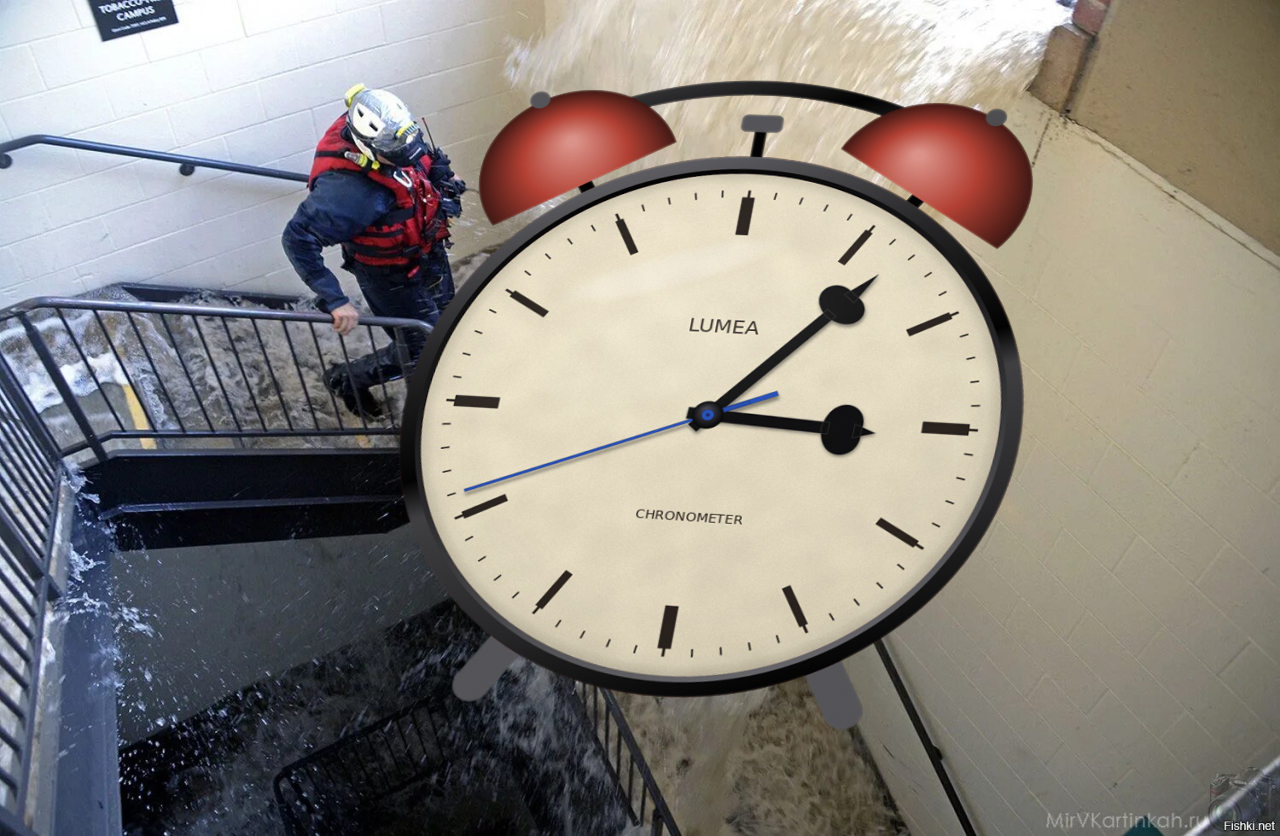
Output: 3h06m41s
